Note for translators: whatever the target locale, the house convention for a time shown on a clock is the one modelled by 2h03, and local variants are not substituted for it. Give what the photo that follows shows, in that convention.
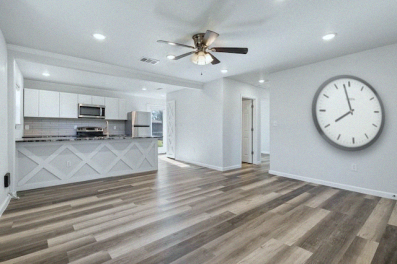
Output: 7h58
